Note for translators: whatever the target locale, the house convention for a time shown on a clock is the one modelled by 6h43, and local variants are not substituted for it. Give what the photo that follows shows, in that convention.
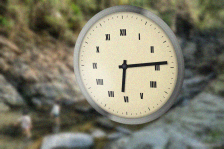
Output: 6h14
